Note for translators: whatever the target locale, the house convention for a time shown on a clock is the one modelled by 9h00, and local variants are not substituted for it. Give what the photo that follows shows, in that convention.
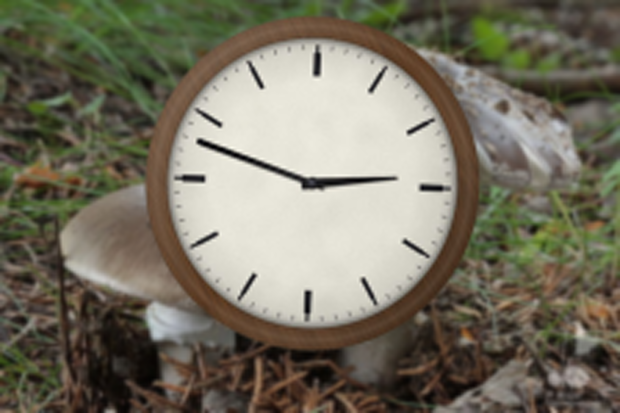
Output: 2h48
